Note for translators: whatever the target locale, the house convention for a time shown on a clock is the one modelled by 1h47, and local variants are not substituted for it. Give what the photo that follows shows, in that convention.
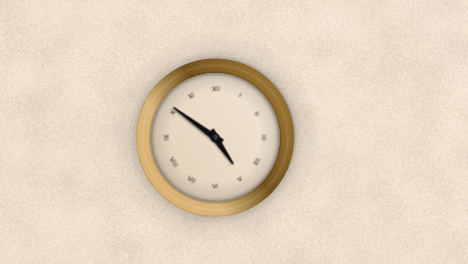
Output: 4h51
